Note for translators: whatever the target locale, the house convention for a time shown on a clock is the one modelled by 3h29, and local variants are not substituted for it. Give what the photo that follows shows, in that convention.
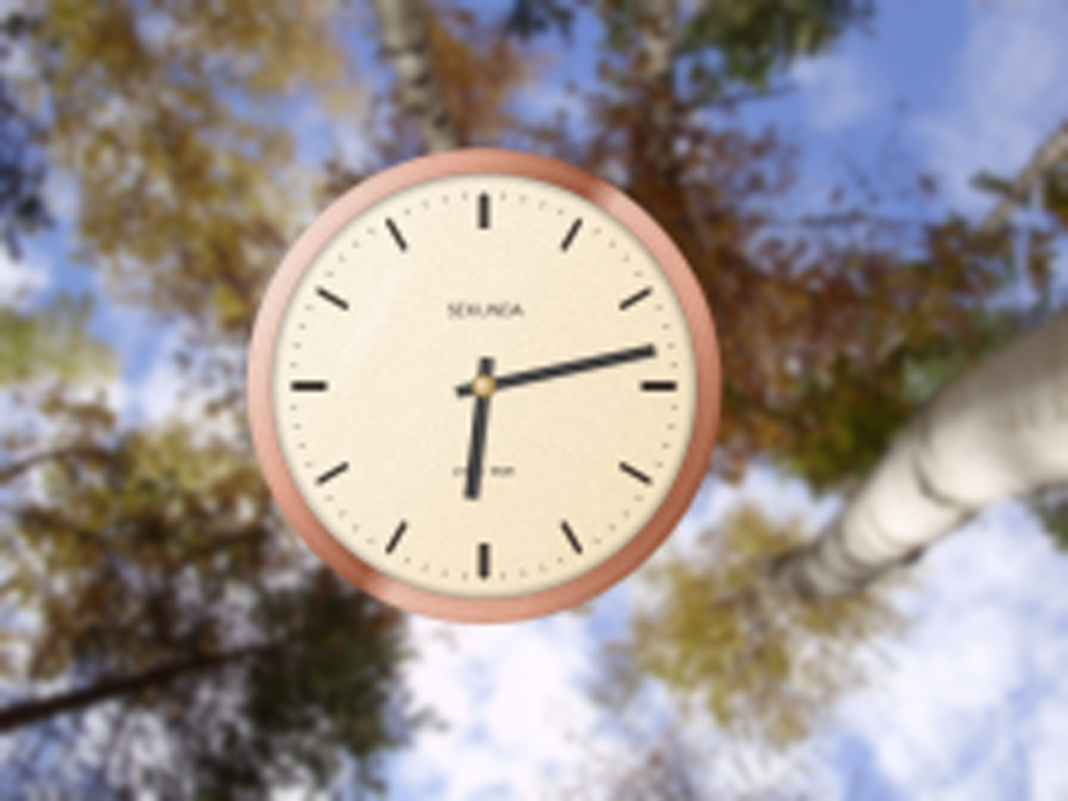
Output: 6h13
